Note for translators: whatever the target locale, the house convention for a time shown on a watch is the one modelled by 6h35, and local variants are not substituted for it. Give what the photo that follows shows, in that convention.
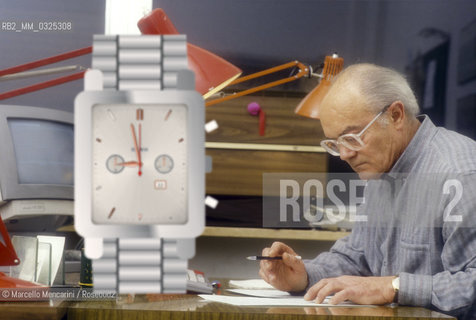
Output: 8h58
